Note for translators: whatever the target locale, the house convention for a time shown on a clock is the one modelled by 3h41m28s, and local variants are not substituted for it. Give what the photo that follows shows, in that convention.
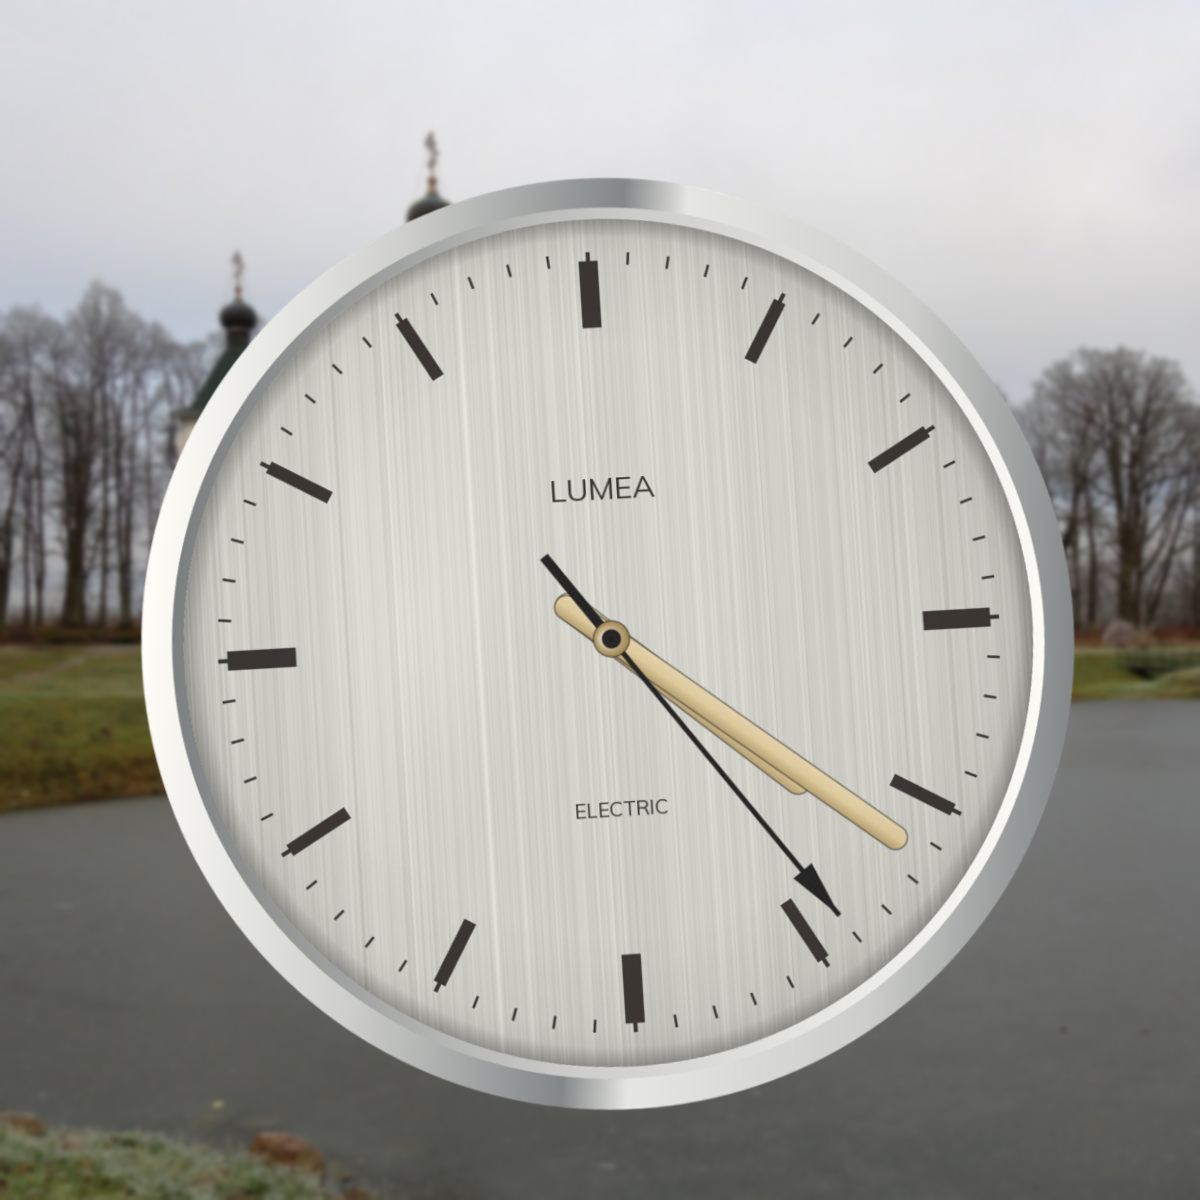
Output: 4h21m24s
